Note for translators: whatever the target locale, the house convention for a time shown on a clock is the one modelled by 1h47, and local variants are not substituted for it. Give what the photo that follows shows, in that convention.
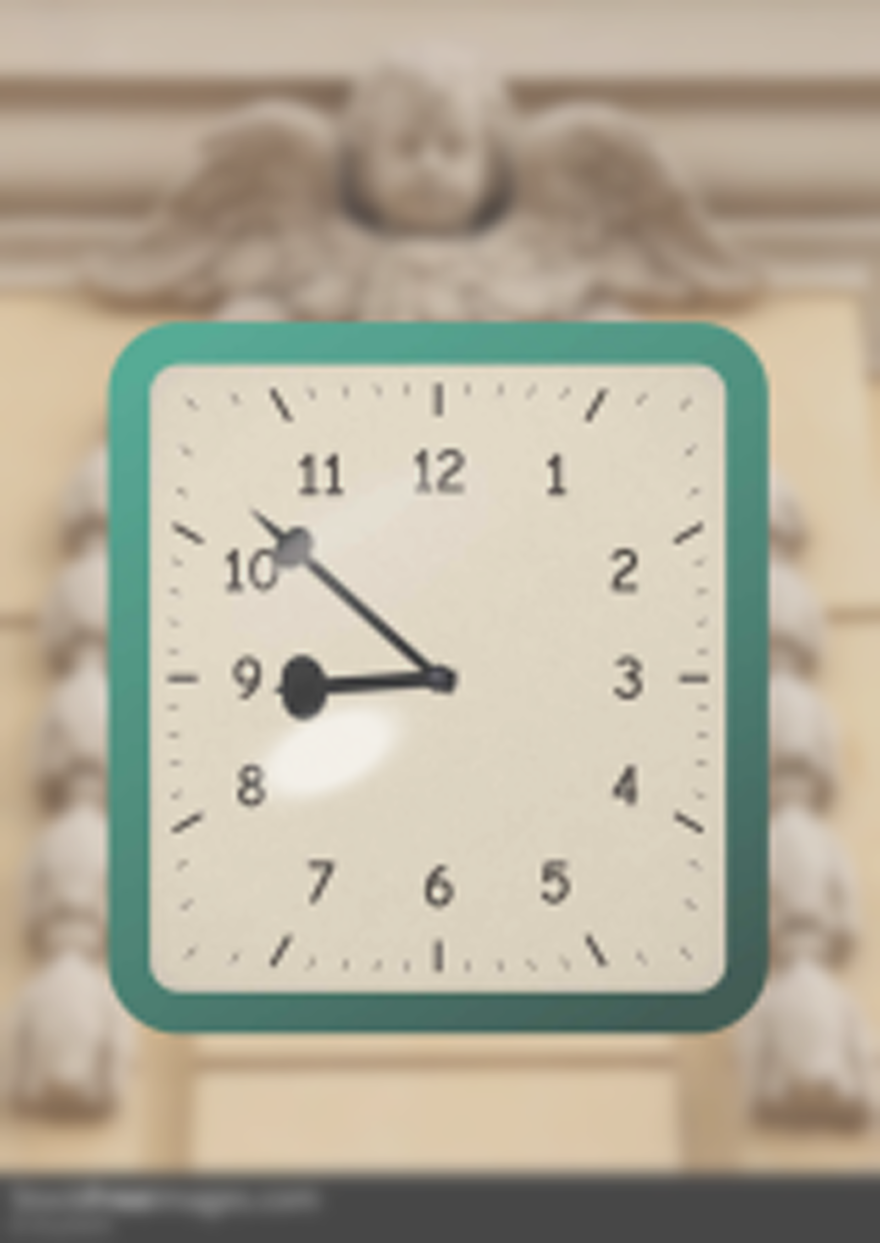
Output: 8h52
